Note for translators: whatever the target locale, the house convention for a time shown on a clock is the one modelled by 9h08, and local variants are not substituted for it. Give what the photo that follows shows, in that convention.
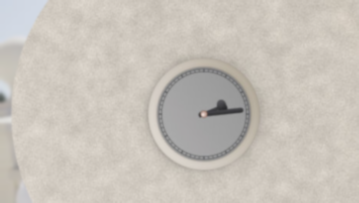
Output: 2h14
